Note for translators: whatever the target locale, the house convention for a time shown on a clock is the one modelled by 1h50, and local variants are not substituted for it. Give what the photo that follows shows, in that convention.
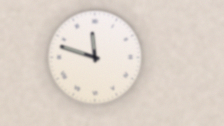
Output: 11h48
